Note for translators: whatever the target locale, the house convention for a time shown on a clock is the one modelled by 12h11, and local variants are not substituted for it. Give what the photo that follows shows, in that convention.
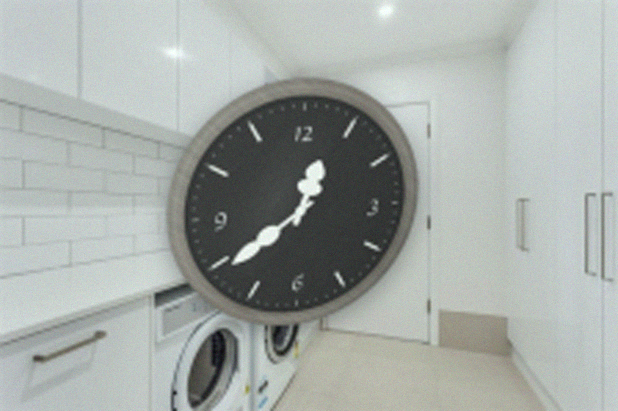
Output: 12h39
